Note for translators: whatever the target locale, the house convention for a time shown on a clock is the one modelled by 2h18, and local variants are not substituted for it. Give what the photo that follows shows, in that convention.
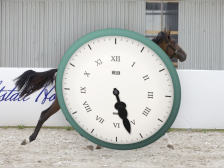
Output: 5h27
